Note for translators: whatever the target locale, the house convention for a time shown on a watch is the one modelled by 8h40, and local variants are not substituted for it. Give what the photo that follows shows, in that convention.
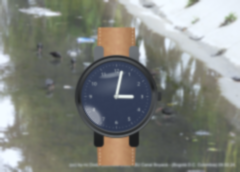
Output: 3h02
